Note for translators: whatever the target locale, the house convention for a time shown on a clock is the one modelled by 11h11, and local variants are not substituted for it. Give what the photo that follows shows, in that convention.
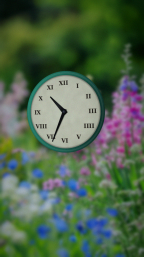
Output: 10h34
